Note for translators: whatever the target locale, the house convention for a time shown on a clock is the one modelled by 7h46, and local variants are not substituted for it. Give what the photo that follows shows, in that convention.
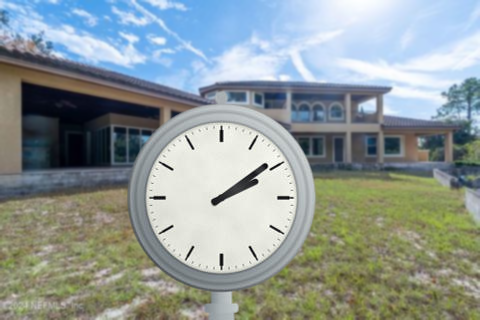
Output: 2h09
